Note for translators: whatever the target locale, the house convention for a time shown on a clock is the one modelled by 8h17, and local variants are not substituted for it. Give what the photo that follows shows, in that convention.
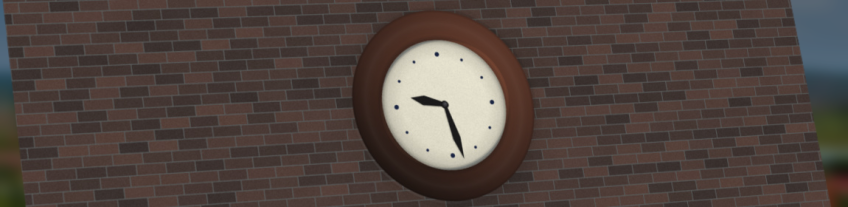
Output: 9h28
